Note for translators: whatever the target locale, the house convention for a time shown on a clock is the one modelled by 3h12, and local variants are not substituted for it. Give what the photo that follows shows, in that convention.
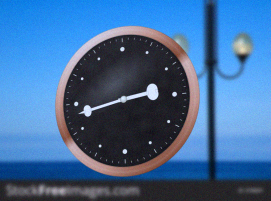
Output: 2h43
